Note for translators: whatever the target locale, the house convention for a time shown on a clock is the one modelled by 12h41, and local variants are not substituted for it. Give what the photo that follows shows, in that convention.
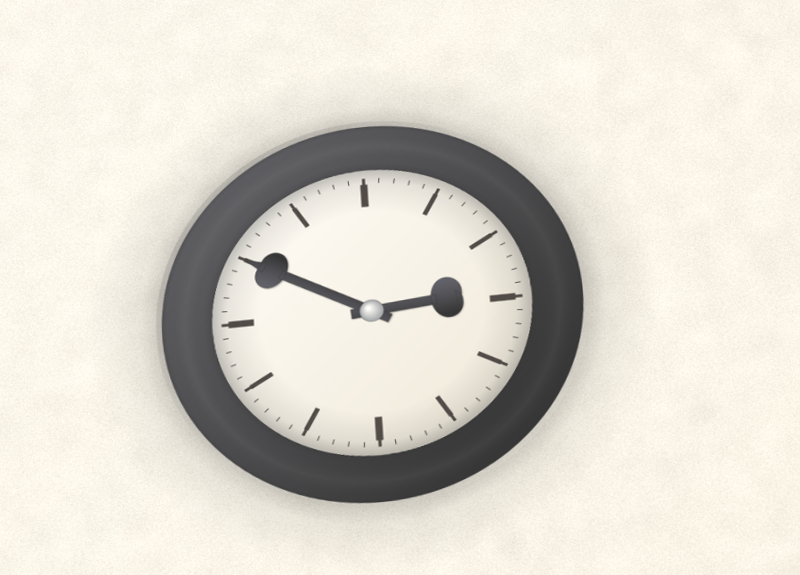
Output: 2h50
